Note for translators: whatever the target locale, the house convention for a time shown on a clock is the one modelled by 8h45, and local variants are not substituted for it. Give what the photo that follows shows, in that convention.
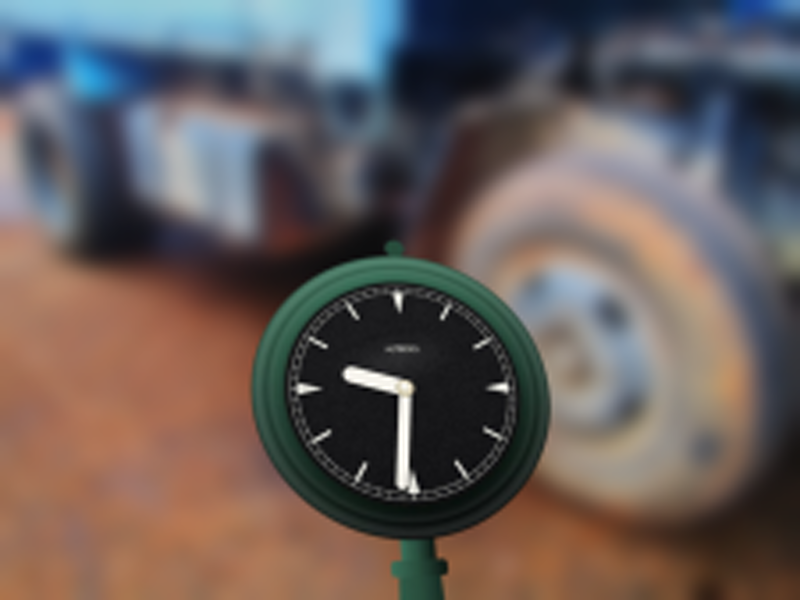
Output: 9h31
